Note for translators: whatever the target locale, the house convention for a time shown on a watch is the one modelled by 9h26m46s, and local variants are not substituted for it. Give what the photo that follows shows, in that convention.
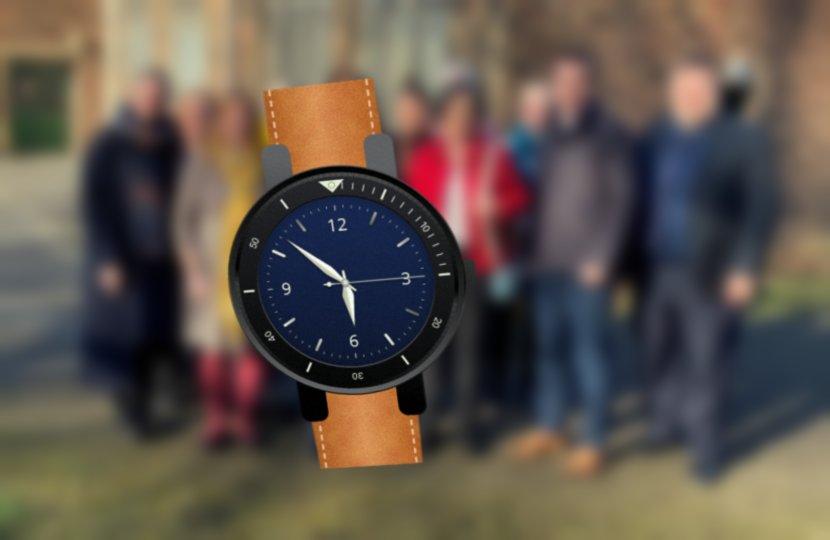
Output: 5h52m15s
